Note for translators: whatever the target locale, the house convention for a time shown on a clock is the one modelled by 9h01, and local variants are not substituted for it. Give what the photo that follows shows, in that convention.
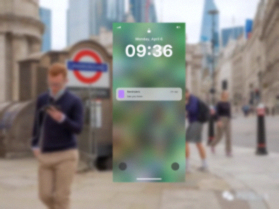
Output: 9h36
